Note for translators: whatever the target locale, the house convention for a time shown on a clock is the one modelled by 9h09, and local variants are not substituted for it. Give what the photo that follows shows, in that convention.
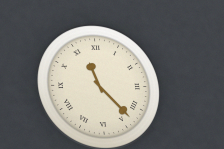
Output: 11h23
